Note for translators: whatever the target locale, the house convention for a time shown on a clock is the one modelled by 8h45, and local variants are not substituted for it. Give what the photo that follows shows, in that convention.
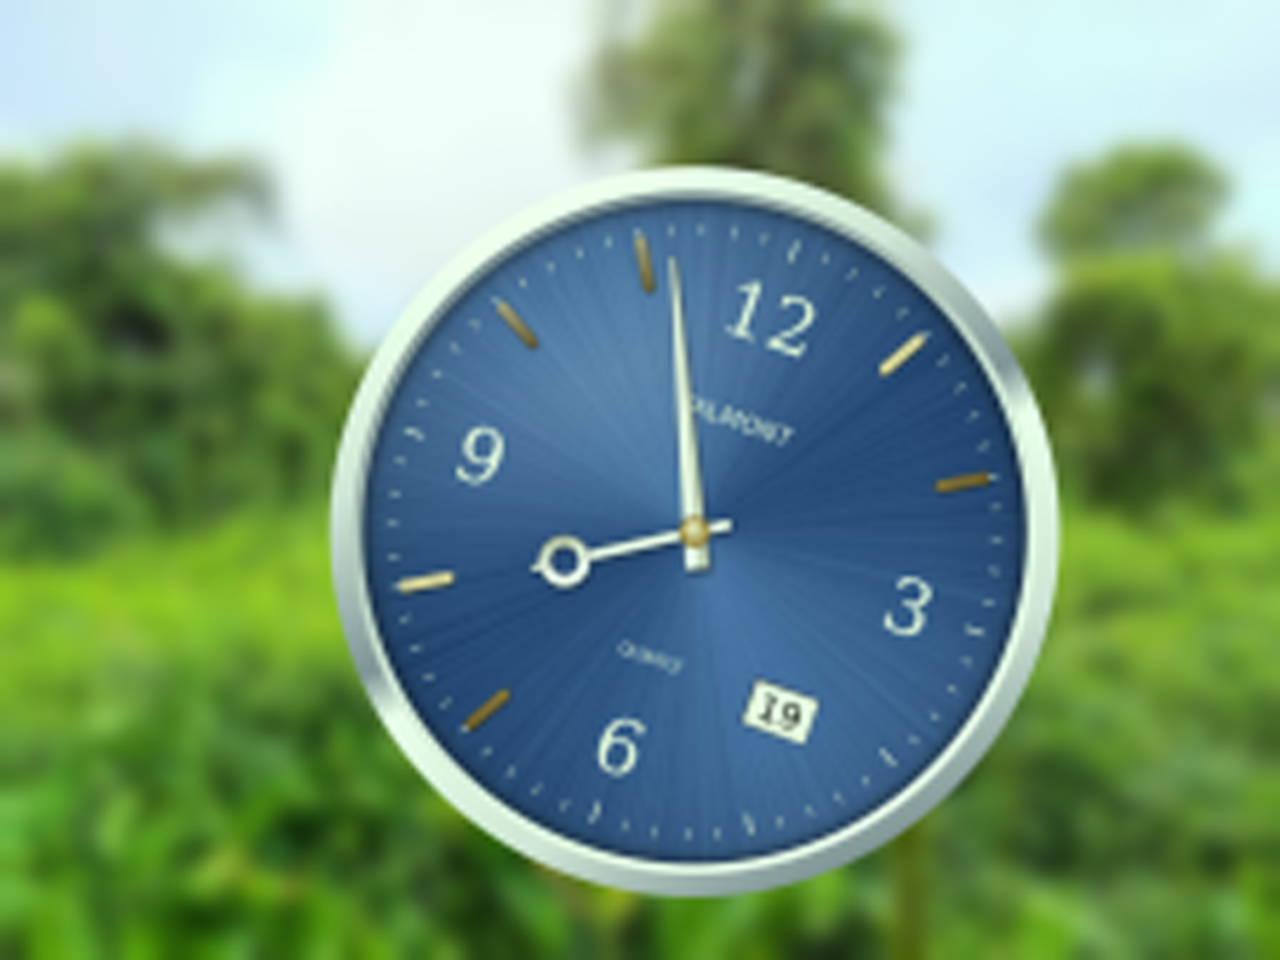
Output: 7h56
